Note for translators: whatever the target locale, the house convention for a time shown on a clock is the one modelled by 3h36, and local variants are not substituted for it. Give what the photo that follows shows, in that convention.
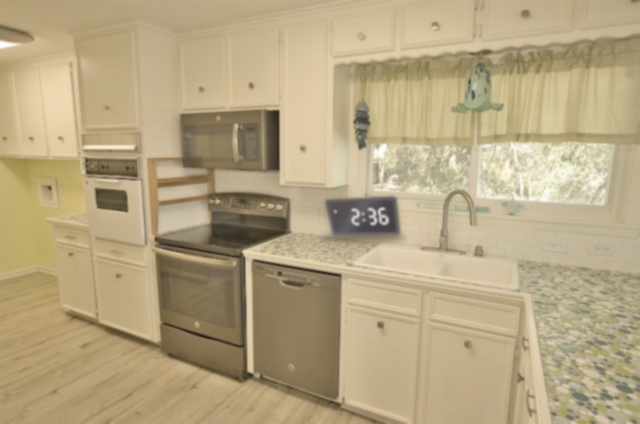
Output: 2h36
